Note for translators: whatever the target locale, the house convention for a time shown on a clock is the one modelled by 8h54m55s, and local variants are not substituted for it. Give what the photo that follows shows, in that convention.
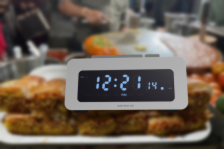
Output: 12h21m14s
